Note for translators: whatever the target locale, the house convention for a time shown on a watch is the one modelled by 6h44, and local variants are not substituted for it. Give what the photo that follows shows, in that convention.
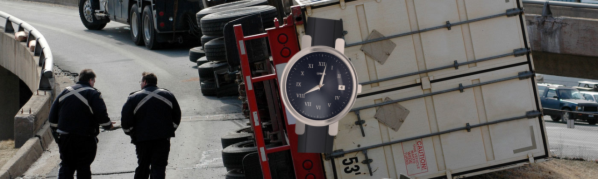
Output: 8h02
